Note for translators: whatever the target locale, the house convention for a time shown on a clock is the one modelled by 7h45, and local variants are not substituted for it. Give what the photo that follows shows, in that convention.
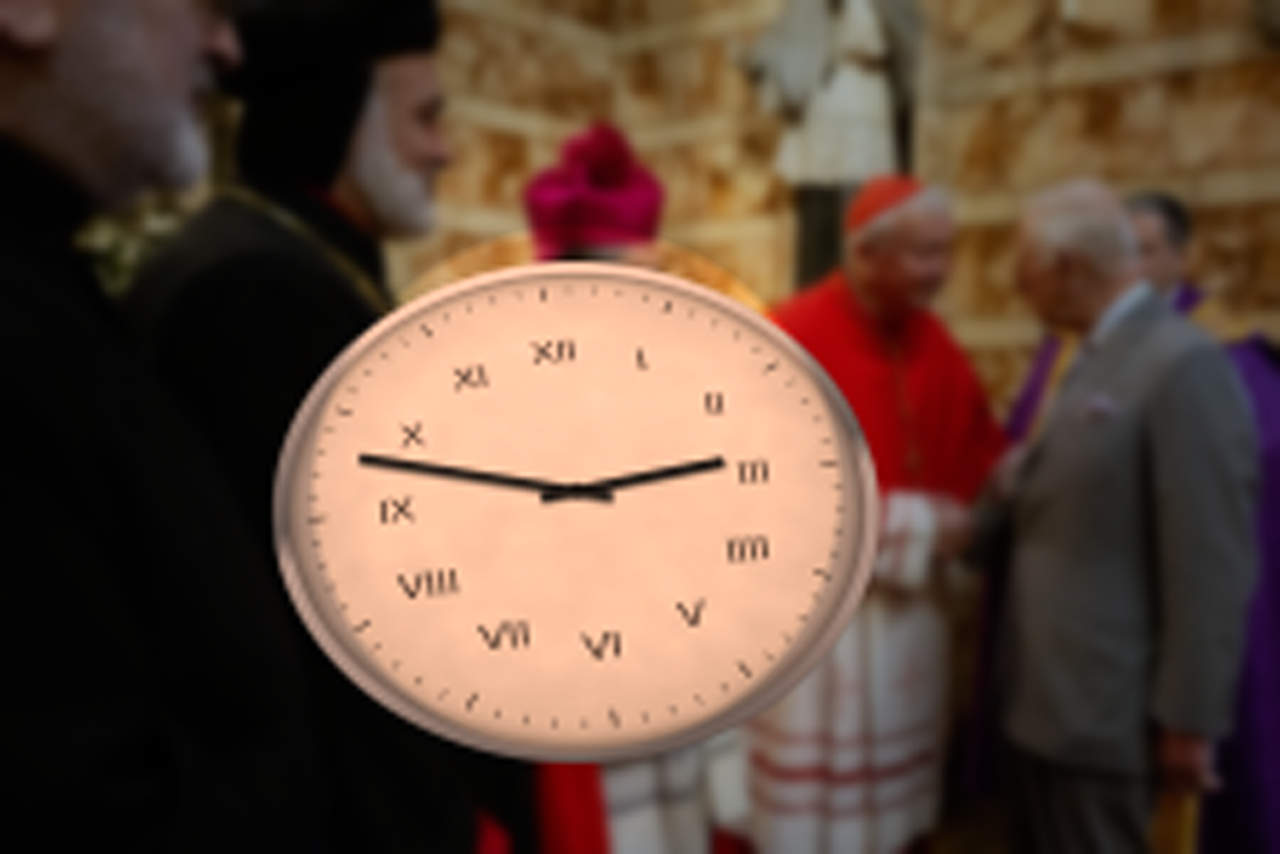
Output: 2h48
